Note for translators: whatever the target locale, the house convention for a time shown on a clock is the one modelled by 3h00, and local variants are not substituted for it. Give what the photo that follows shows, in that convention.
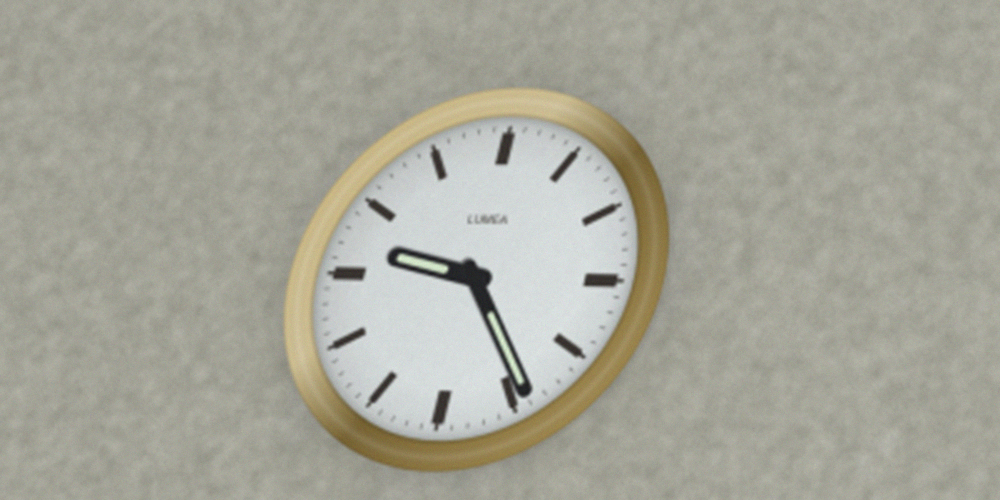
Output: 9h24
